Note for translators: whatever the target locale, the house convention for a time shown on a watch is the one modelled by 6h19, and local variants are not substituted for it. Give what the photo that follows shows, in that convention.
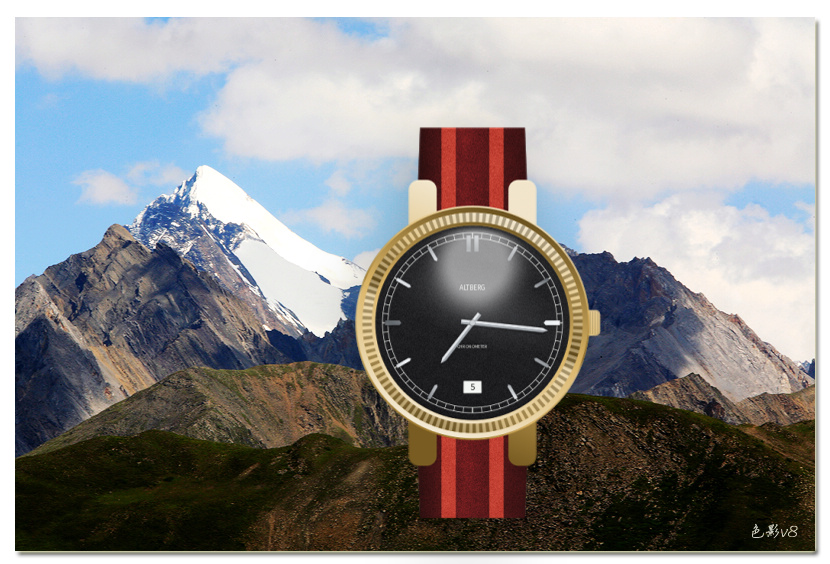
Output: 7h16
